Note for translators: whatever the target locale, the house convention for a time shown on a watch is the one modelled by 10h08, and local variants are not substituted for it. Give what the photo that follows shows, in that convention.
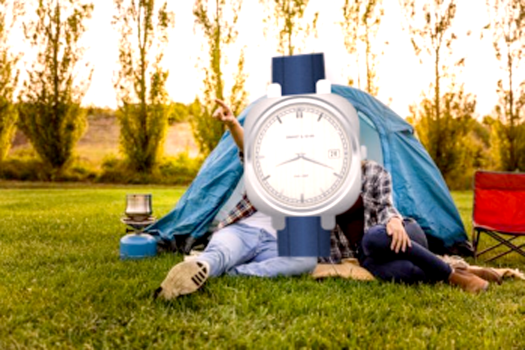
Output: 8h19
